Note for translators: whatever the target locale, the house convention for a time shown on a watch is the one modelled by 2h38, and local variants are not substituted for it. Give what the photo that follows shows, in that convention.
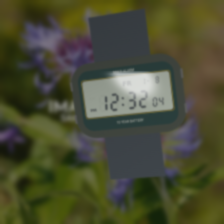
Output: 12h32
